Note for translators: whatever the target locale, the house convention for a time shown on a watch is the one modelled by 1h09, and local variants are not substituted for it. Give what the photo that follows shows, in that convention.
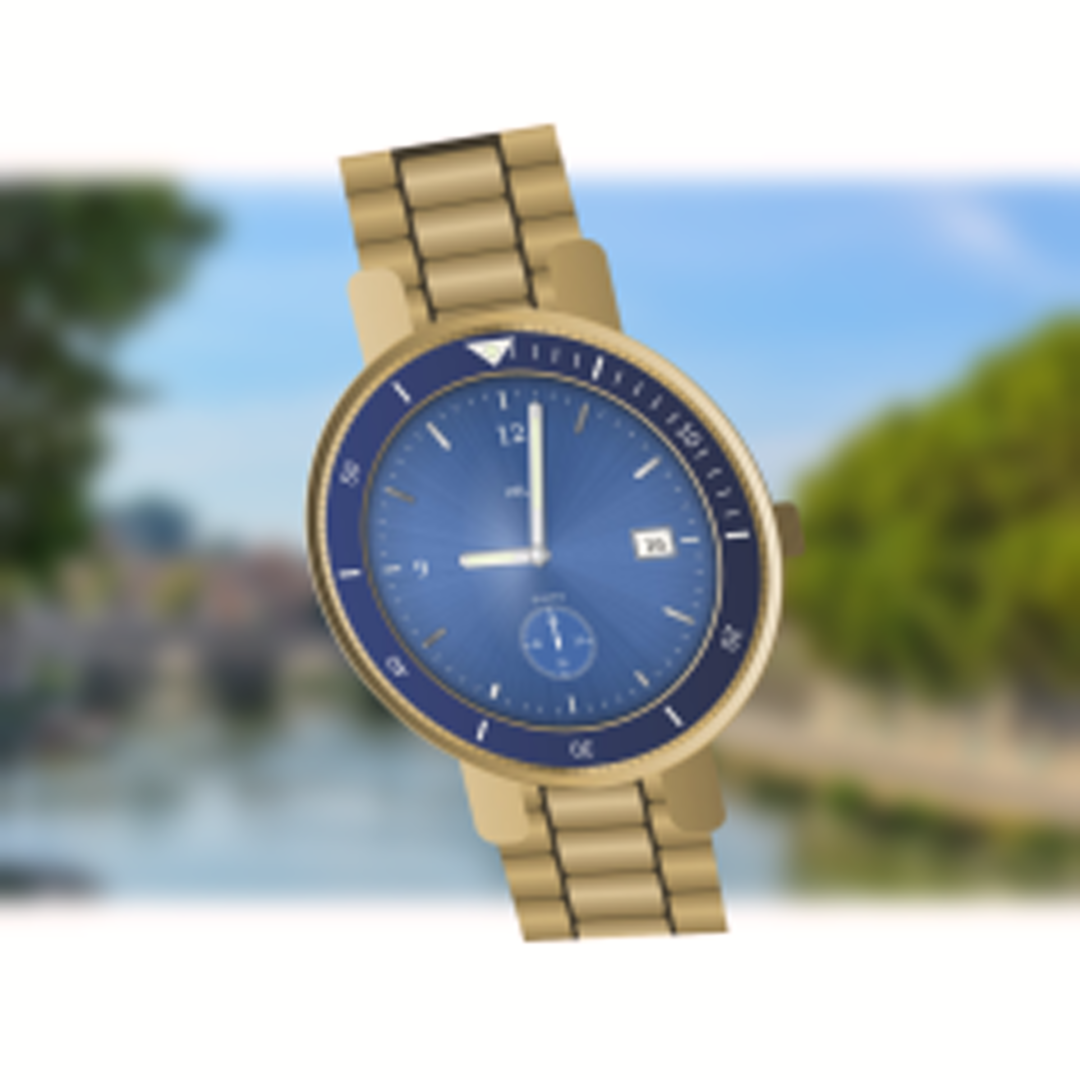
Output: 9h02
